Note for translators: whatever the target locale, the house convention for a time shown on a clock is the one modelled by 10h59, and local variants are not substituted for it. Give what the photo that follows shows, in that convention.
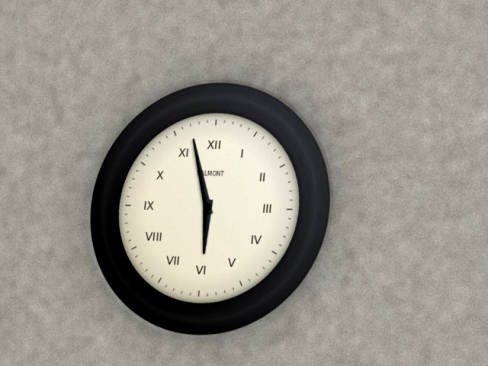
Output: 5h57
